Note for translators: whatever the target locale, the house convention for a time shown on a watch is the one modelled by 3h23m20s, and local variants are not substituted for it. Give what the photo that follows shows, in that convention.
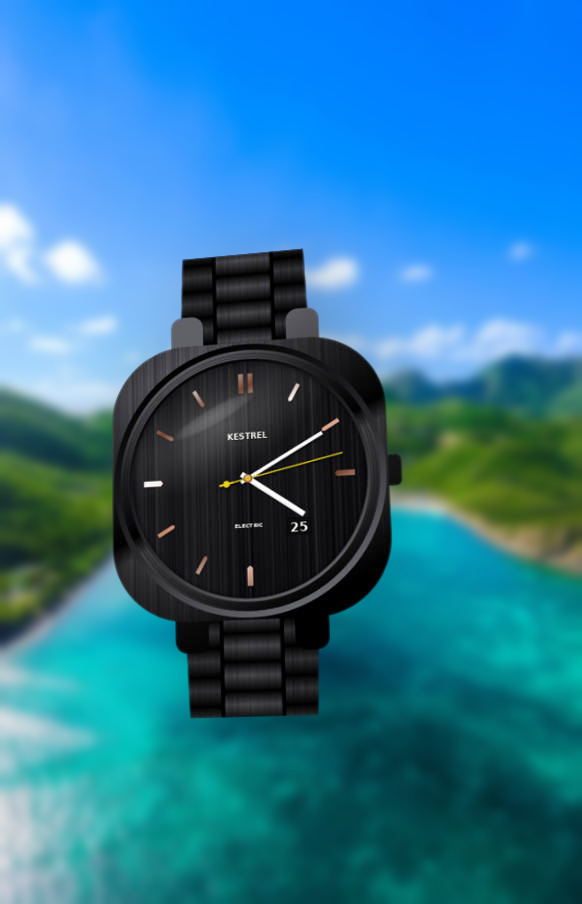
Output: 4h10m13s
